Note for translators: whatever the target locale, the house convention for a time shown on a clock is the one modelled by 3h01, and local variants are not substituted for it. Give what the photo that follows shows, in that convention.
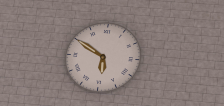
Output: 5h50
